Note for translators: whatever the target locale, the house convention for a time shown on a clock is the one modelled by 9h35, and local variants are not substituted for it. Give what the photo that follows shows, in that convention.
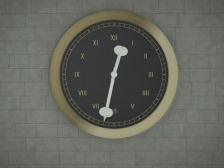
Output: 12h32
